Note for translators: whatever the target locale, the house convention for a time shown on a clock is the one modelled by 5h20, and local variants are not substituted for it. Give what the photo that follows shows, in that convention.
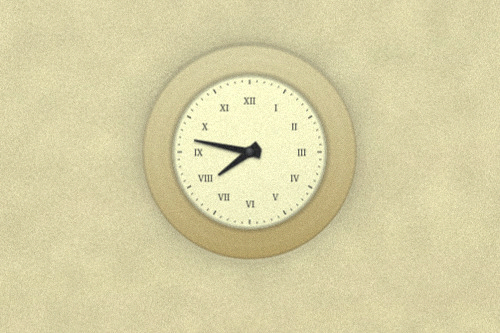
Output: 7h47
